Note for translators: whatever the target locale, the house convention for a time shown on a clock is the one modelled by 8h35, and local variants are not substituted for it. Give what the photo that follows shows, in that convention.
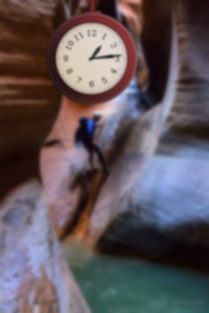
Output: 1h14
